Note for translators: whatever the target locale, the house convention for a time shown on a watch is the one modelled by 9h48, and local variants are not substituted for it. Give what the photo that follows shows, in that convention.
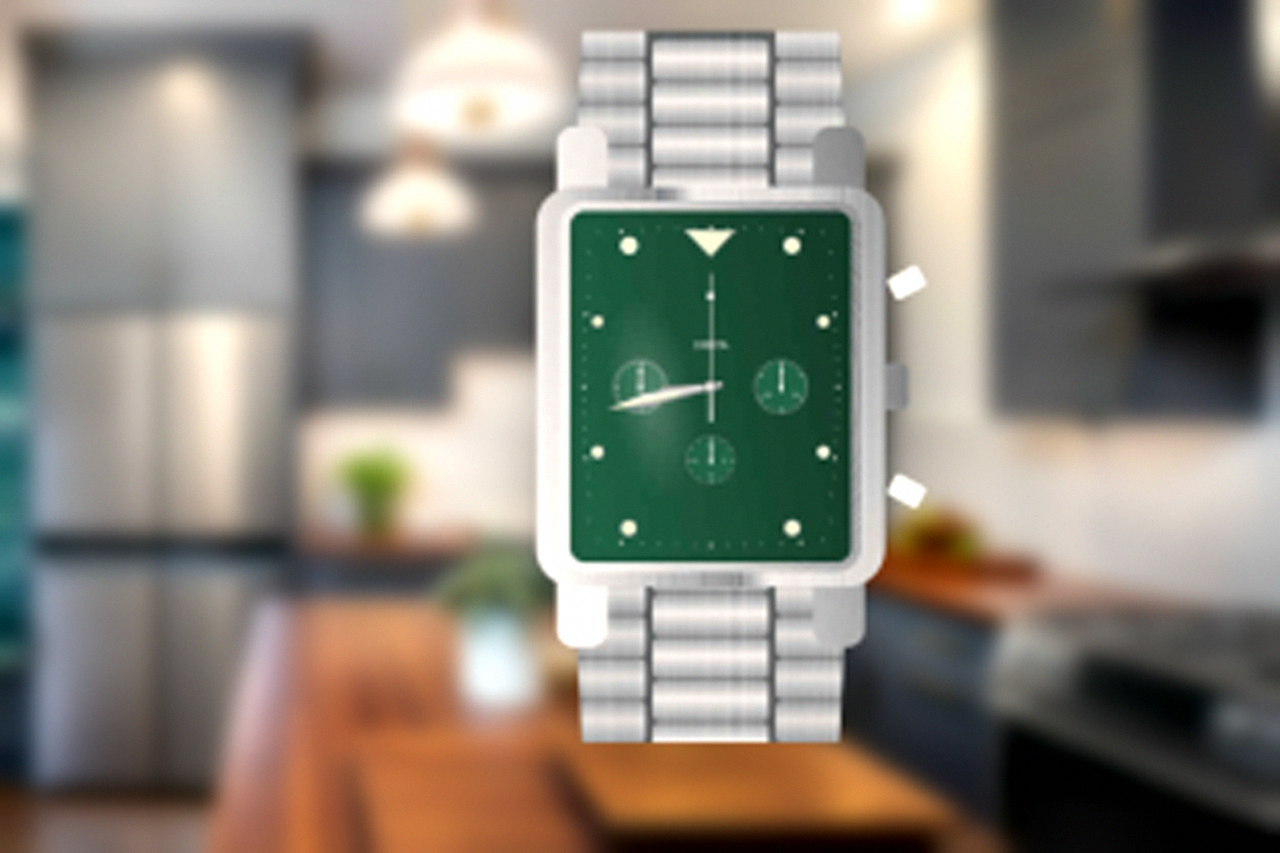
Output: 8h43
